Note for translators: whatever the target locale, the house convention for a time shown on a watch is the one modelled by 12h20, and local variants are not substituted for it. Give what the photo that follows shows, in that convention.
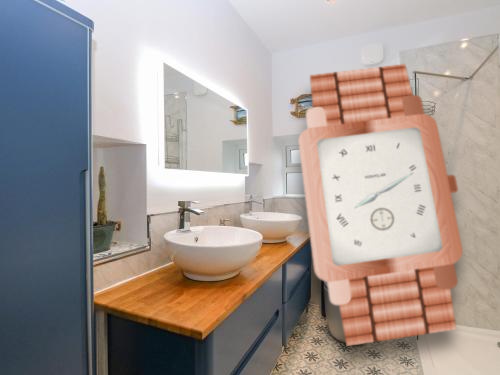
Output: 8h11
